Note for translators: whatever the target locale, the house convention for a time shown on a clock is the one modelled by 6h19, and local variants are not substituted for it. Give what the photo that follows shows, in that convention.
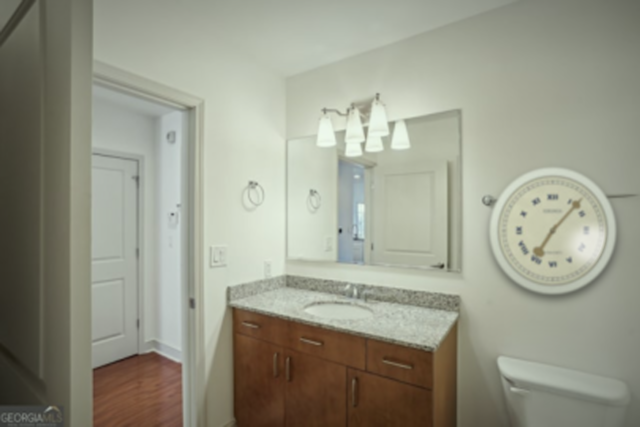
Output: 7h07
